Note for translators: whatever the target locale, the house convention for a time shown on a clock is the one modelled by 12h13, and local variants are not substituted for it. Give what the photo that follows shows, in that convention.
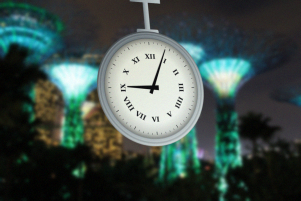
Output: 9h04
